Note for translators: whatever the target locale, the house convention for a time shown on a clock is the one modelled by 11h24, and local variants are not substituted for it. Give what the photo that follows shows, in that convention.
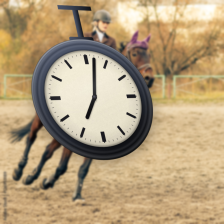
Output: 7h02
